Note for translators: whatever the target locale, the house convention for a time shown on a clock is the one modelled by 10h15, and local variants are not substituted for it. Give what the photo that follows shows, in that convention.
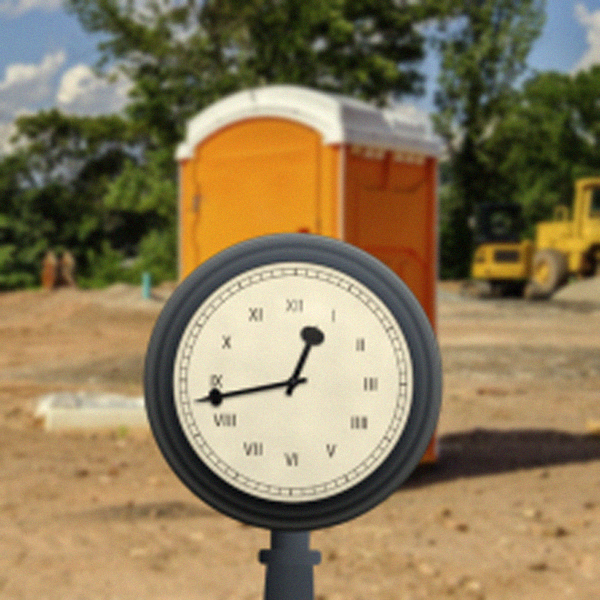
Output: 12h43
